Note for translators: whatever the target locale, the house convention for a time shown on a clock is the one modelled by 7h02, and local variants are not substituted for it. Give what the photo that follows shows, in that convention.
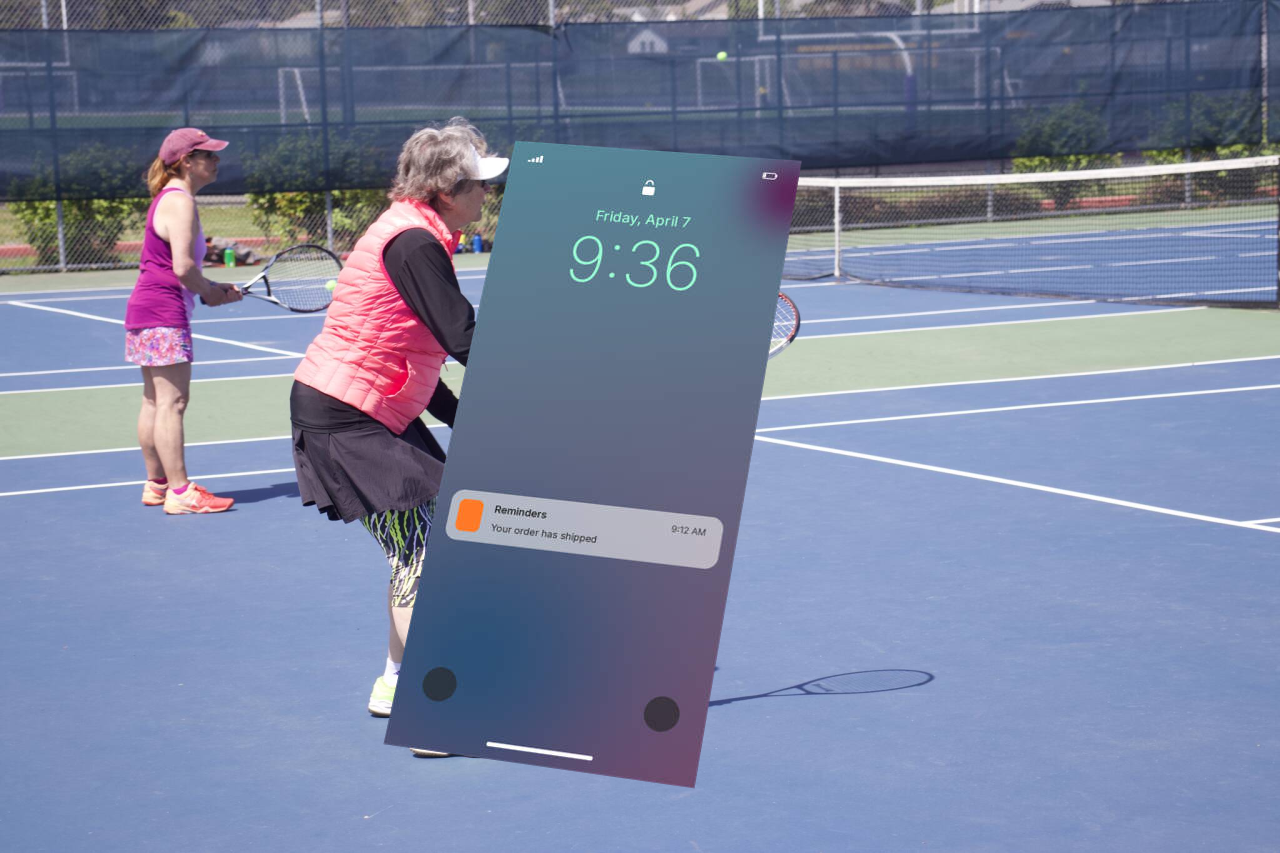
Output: 9h36
